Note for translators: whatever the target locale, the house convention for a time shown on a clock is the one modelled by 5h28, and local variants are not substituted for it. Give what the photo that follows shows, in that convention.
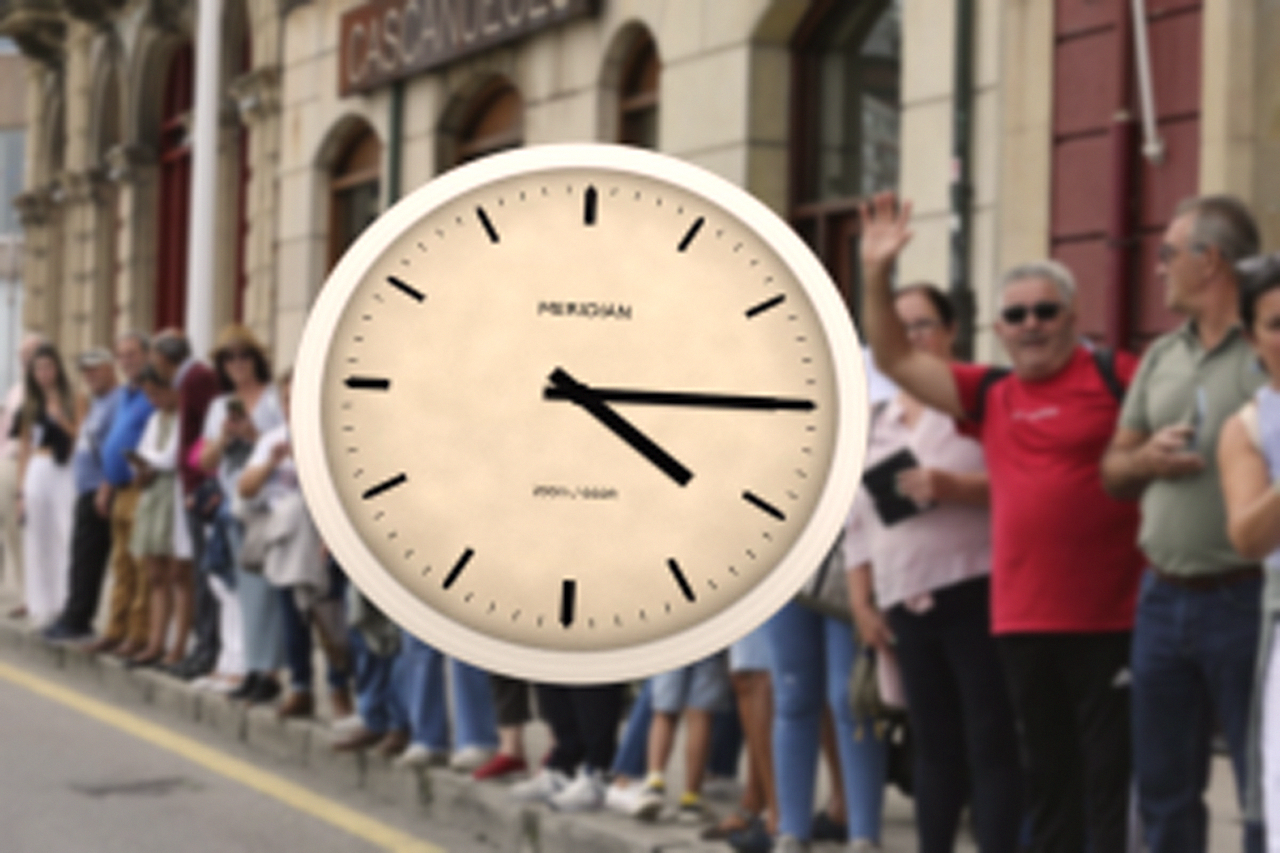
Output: 4h15
